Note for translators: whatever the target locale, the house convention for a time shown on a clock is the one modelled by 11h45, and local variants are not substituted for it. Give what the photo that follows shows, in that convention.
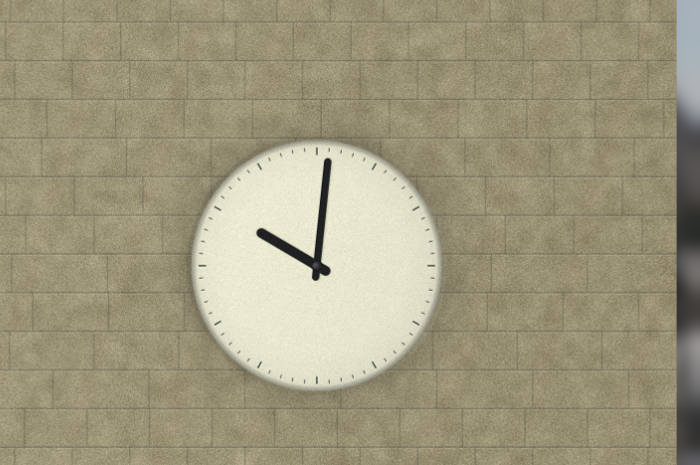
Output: 10h01
